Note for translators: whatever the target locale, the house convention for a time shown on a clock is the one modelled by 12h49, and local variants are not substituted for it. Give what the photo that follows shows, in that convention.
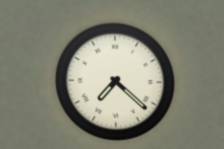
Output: 7h22
